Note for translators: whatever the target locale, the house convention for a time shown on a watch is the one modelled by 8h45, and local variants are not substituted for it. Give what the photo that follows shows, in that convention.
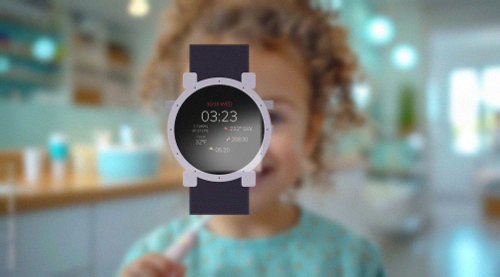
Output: 3h23
